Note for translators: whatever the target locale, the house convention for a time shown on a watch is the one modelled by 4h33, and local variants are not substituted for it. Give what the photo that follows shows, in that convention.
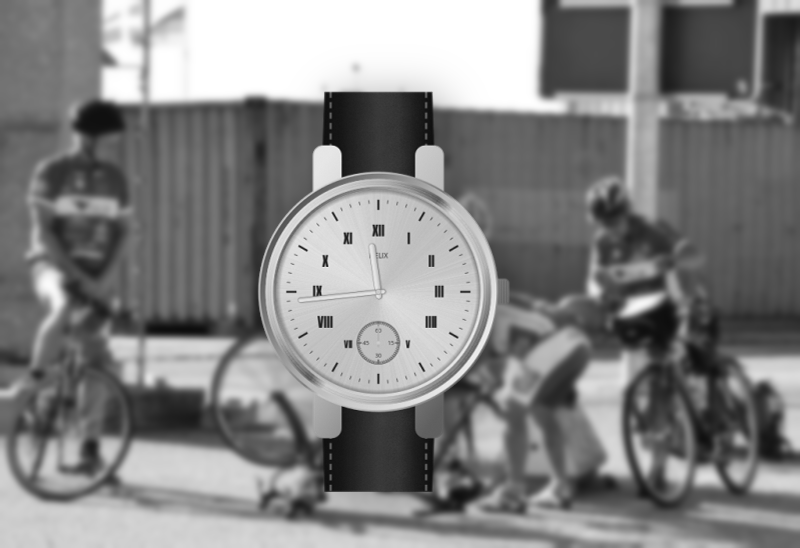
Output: 11h44
